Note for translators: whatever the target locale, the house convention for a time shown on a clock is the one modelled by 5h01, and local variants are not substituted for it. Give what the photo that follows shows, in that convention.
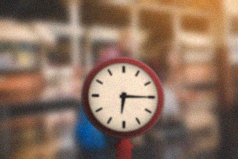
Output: 6h15
